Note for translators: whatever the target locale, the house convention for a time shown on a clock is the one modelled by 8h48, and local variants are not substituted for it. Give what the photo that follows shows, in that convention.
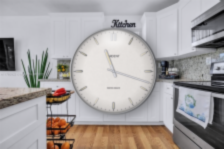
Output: 11h18
